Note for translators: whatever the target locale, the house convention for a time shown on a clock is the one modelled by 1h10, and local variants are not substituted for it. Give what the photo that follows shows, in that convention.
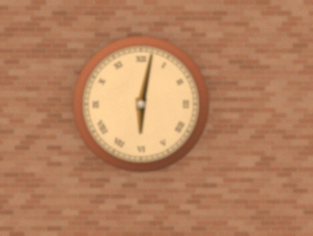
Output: 6h02
